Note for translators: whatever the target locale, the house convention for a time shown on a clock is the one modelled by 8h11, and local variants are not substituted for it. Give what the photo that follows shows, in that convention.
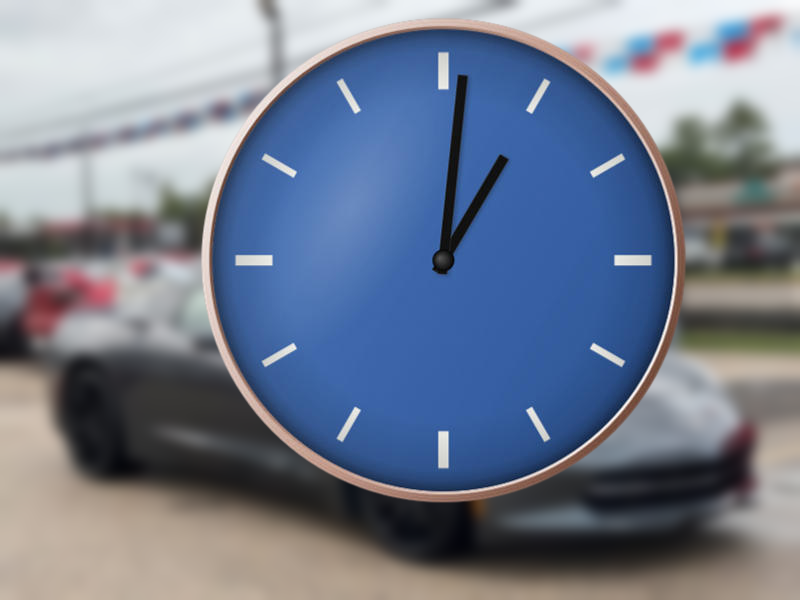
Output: 1h01
